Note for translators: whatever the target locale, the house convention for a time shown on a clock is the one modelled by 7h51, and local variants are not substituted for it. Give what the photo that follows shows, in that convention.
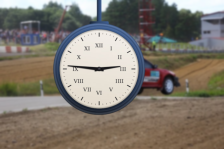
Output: 2h46
